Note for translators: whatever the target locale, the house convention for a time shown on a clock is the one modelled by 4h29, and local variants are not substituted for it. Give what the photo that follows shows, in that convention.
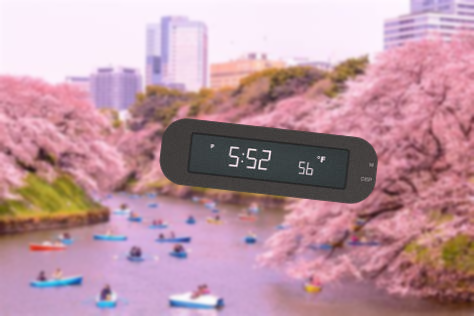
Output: 5h52
